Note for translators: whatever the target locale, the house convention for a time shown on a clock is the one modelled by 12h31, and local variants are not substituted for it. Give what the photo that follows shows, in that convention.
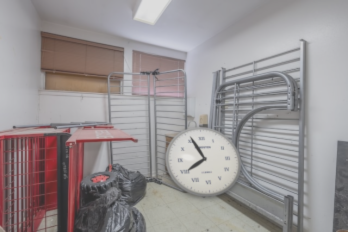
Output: 7h56
